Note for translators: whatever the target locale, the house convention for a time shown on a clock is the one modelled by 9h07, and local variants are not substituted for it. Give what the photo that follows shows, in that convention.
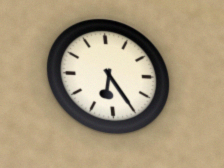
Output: 6h25
